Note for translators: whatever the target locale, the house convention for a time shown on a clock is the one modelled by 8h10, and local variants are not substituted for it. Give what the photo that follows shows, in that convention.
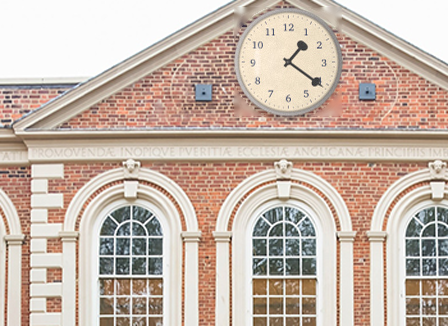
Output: 1h21
